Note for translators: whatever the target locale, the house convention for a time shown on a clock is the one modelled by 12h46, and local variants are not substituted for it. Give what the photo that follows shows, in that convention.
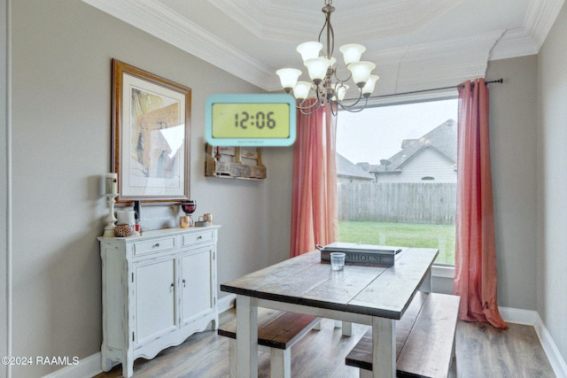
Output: 12h06
